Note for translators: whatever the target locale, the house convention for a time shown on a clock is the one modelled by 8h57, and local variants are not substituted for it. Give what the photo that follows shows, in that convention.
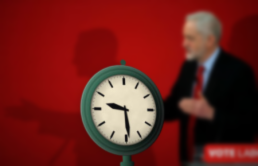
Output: 9h29
